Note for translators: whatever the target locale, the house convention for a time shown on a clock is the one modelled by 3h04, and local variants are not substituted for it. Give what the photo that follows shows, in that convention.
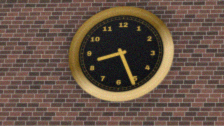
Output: 8h26
